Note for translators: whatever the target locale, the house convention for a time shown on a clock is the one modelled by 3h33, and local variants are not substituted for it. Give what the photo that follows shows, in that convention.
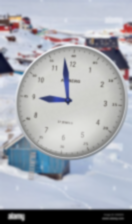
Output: 8h58
